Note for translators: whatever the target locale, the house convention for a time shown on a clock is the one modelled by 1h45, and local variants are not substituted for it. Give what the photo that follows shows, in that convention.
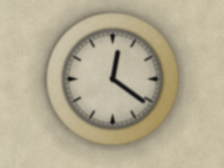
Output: 12h21
